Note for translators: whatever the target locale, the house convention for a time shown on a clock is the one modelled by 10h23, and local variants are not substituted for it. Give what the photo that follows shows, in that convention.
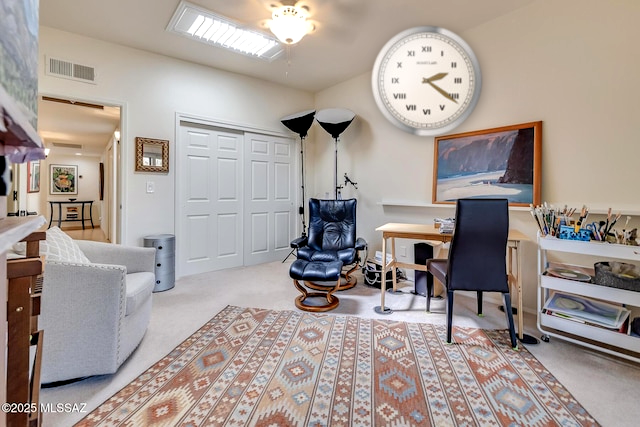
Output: 2h21
